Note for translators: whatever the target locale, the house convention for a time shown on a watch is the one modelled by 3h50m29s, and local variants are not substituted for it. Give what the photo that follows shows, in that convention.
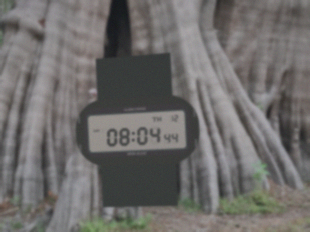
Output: 8h04m44s
